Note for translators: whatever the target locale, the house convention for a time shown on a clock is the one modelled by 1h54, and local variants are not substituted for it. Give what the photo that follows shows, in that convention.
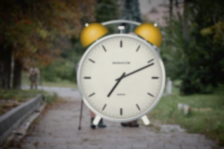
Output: 7h11
